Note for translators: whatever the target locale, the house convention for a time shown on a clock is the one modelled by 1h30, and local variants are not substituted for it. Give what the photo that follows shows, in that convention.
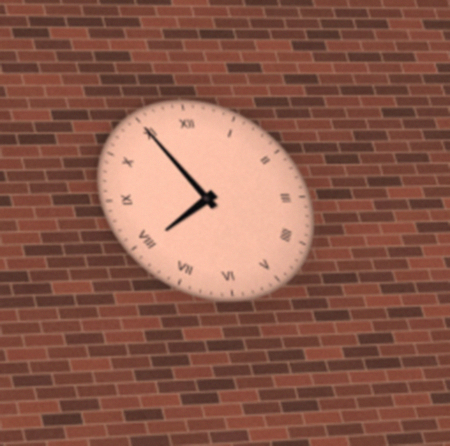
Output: 7h55
